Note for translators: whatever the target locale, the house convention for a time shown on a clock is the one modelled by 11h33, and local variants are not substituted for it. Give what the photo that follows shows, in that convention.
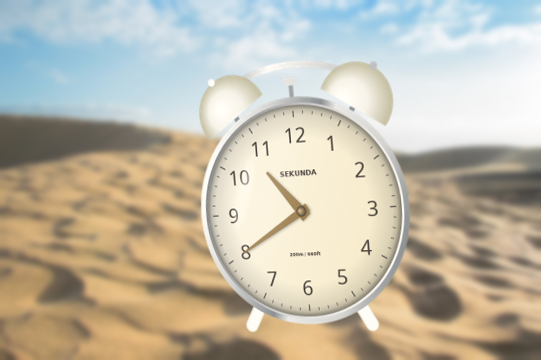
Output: 10h40
